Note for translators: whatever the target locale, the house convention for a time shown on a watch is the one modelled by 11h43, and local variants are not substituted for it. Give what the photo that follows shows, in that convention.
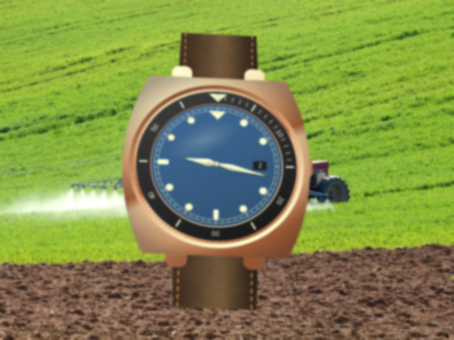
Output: 9h17
